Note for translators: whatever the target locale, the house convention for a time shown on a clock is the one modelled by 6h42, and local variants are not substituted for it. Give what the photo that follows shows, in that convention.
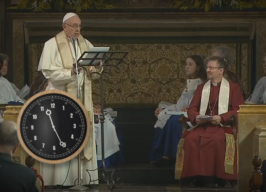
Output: 11h26
